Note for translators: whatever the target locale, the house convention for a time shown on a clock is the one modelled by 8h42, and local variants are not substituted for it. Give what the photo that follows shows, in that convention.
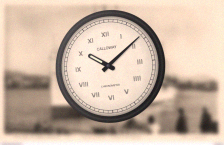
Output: 10h09
